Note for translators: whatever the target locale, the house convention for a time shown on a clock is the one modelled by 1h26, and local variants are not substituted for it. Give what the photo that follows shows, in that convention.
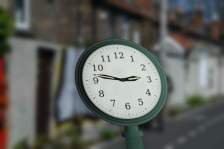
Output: 2h47
